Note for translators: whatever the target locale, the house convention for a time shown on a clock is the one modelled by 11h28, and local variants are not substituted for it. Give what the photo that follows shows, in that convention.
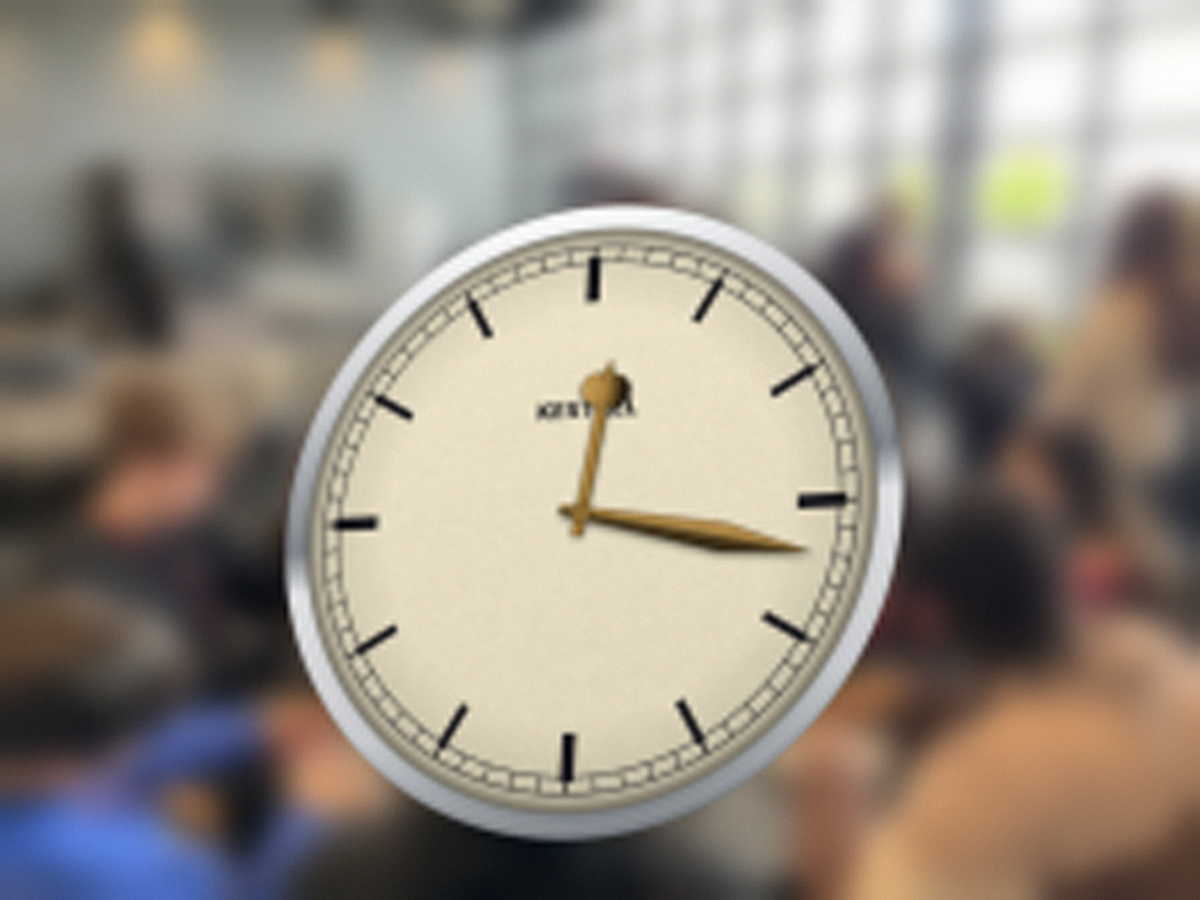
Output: 12h17
